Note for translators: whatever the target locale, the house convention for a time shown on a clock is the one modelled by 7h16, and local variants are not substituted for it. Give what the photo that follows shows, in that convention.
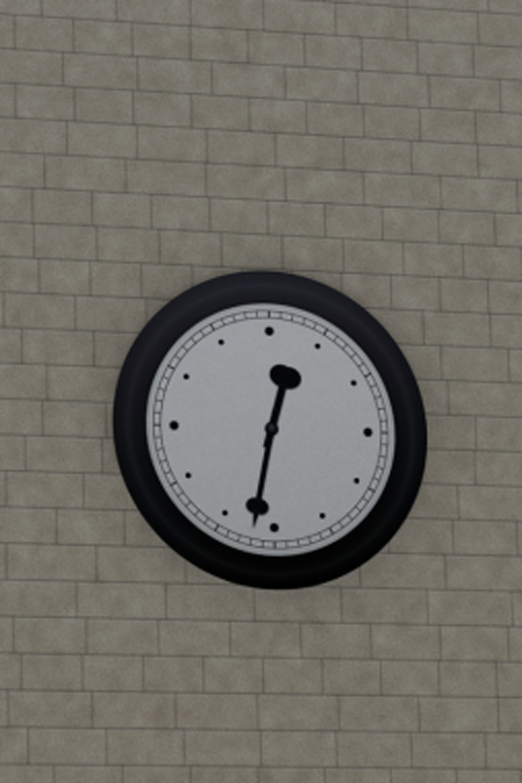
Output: 12h32
